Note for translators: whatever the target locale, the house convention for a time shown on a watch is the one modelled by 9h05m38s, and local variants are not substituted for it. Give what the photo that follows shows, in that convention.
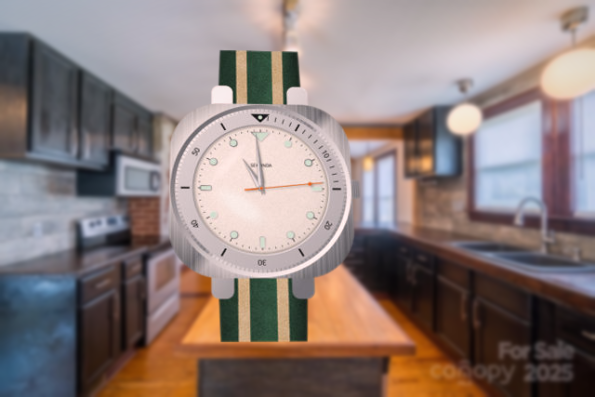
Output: 10h59m14s
